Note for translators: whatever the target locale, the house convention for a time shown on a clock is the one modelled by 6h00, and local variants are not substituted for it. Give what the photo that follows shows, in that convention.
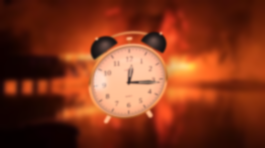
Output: 12h16
